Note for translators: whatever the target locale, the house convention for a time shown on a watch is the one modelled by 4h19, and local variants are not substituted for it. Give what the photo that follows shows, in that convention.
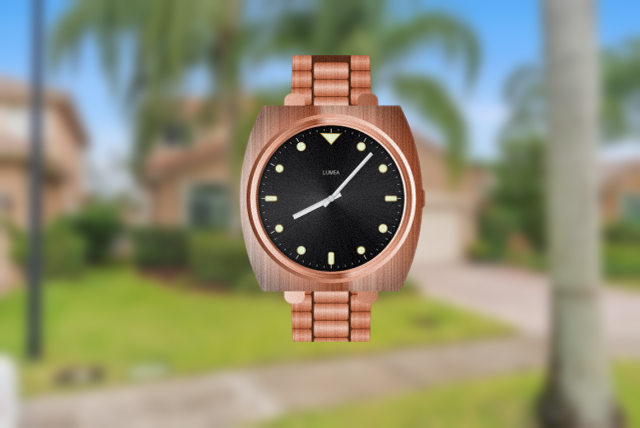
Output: 8h07
